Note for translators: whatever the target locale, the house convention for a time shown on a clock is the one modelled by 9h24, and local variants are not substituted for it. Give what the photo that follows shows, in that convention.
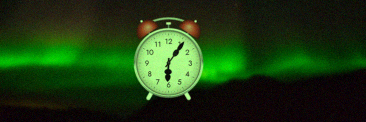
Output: 6h06
